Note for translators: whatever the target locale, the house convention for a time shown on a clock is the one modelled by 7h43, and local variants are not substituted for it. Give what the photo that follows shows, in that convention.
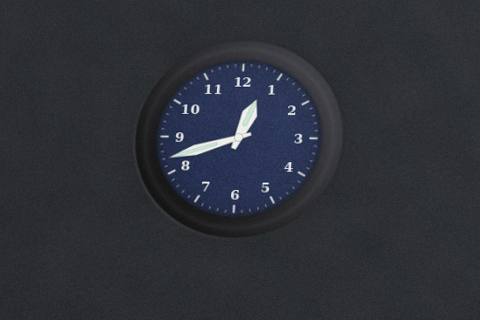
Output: 12h42
